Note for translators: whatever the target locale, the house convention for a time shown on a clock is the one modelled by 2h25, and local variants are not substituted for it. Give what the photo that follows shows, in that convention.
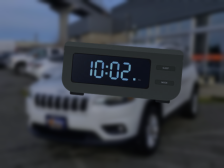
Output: 10h02
